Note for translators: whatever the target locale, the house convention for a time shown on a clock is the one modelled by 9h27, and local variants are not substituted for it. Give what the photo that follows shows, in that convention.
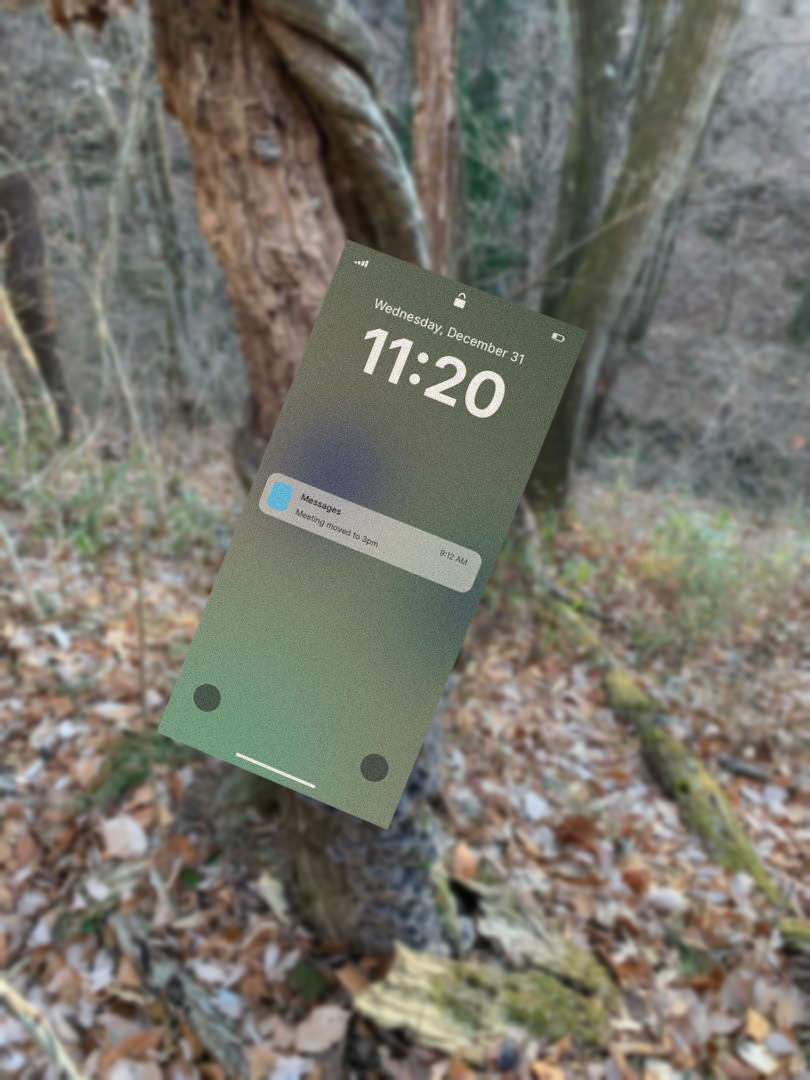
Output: 11h20
